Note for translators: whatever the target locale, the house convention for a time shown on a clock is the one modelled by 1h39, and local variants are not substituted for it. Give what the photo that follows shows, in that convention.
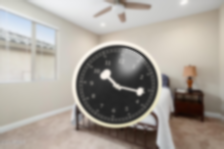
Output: 10h16
